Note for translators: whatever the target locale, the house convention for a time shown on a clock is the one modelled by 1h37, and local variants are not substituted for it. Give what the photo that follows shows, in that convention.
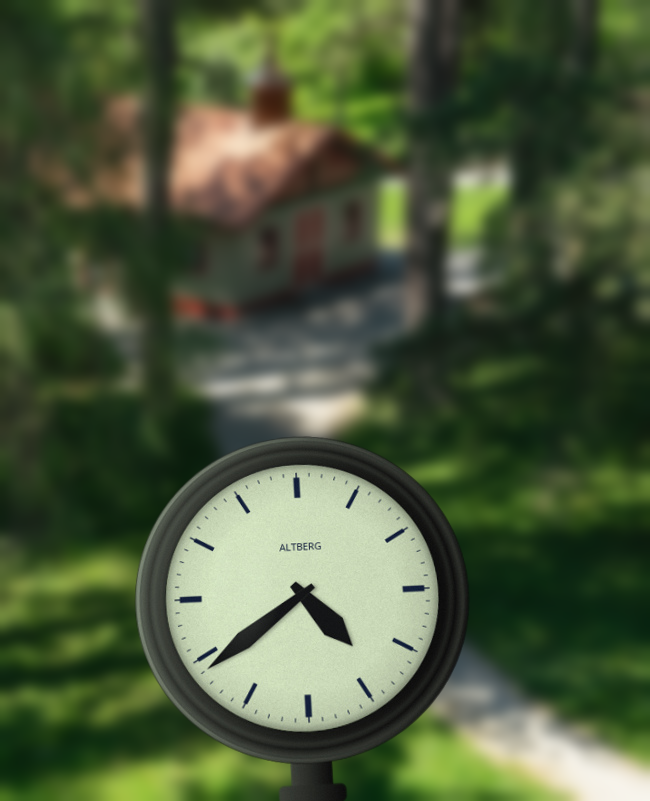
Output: 4h39
